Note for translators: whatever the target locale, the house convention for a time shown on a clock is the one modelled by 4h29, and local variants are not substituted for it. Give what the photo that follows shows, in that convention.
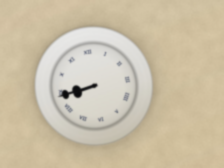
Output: 8h44
